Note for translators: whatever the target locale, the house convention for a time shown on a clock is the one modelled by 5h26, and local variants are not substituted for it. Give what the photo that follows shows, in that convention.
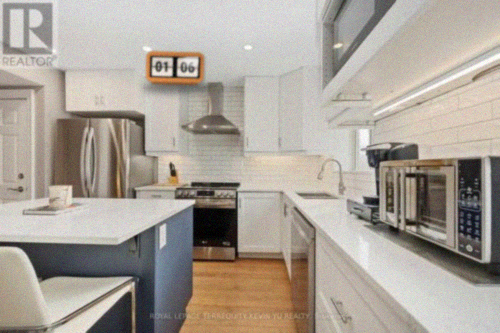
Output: 1h06
